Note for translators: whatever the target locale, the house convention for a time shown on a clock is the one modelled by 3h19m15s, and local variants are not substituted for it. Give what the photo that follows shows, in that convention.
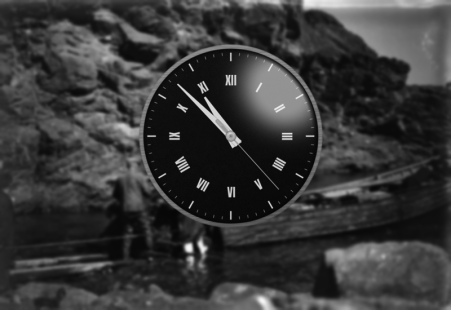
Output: 10h52m23s
